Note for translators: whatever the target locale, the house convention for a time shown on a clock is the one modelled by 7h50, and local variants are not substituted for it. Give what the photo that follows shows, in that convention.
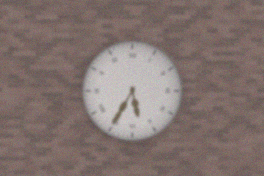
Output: 5h35
